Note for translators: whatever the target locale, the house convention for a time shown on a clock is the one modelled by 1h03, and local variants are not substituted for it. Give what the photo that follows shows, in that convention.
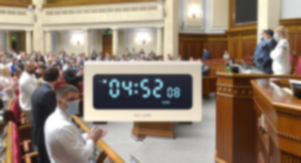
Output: 4h52
